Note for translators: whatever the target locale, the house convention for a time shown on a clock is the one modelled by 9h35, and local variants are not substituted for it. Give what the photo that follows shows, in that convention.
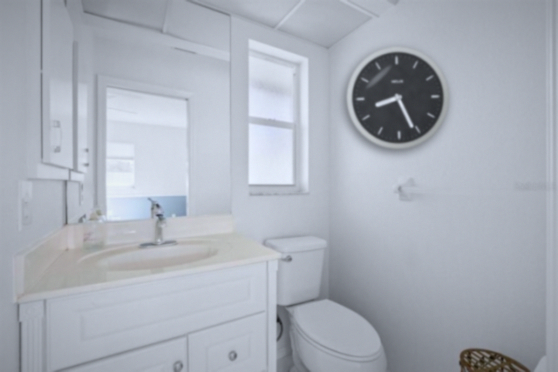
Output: 8h26
